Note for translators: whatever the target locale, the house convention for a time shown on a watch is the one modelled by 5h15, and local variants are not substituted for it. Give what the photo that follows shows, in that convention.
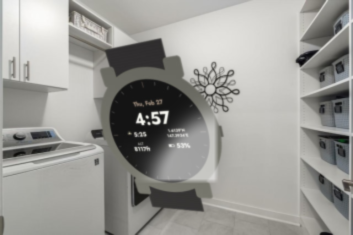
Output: 4h57
